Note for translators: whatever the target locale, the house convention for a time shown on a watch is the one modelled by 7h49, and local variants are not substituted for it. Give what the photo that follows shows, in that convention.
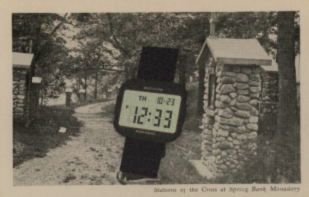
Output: 12h33
